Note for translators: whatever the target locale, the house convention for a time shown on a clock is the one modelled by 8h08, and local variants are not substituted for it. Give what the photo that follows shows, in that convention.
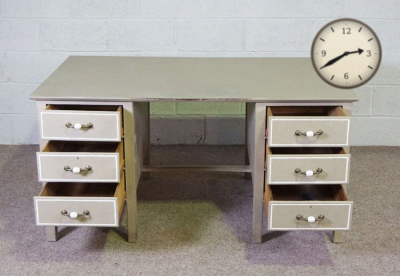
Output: 2h40
